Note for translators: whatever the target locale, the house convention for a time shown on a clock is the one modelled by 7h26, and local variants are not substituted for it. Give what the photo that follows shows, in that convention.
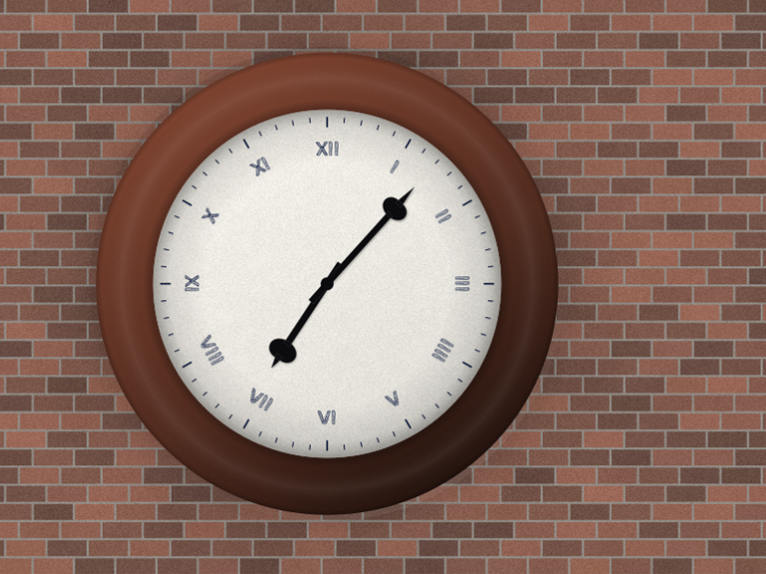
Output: 7h07
